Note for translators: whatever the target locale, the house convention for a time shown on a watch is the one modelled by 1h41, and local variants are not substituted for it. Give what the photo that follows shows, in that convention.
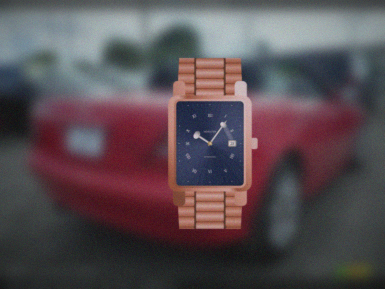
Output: 10h06
